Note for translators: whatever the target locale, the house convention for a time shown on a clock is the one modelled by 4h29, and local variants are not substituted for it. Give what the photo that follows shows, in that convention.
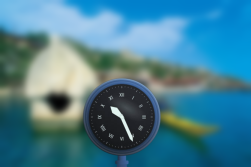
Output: 10h26
